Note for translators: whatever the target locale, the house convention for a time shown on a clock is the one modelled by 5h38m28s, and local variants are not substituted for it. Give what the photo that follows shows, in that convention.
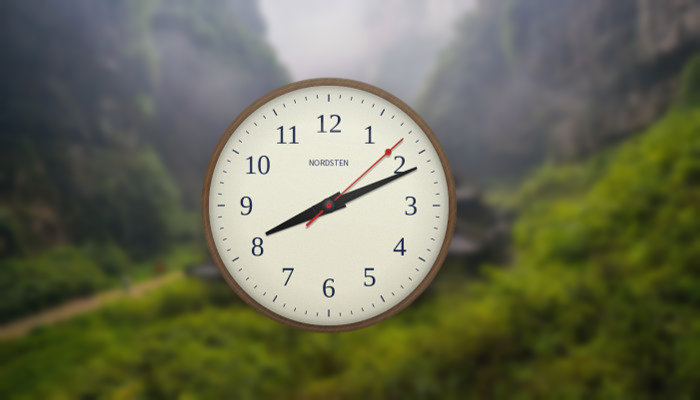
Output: 8h11m08s
